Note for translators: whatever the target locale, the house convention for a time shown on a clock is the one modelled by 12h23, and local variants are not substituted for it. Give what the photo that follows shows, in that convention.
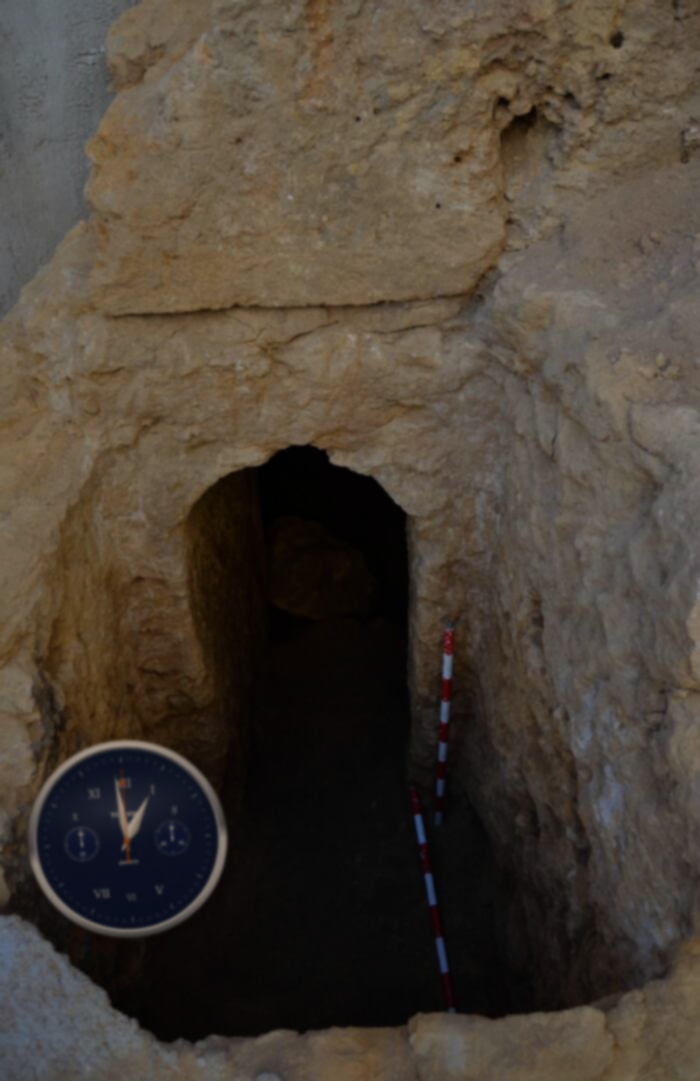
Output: 12h59
